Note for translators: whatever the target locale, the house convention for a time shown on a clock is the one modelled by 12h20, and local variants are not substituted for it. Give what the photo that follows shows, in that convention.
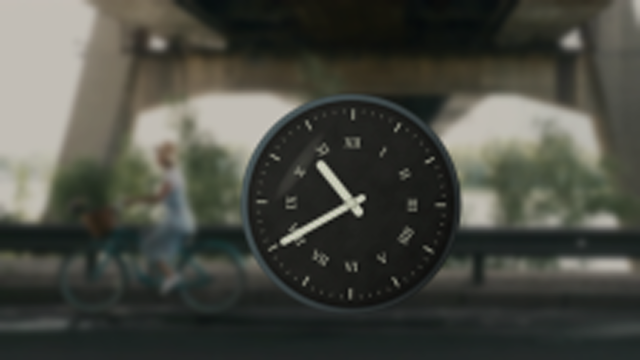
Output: 10h40
